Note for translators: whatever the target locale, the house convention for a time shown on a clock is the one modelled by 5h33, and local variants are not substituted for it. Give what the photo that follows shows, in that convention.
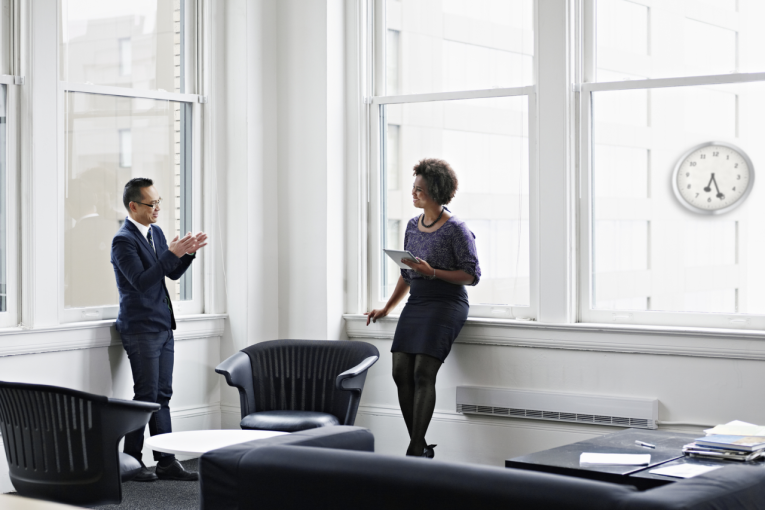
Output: 6h26
